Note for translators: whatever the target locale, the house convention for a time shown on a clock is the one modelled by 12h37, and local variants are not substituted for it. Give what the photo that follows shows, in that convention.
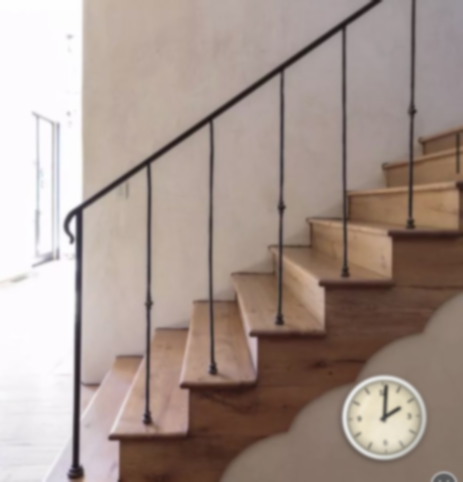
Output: 2h01
